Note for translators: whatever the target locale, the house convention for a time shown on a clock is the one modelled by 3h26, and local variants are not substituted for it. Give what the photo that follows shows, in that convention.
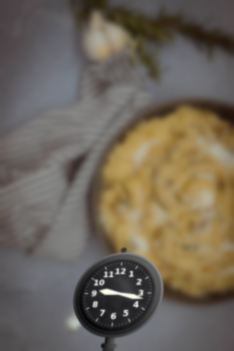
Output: 9h17
